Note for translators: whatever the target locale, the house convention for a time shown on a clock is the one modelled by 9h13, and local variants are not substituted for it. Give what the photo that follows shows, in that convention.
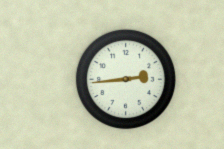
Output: 2h44
